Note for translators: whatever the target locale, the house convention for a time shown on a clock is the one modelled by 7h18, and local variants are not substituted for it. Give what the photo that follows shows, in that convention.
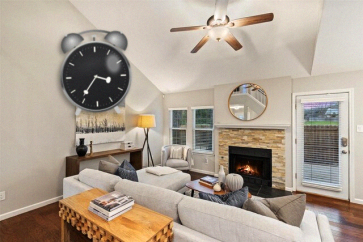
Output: 3h36
